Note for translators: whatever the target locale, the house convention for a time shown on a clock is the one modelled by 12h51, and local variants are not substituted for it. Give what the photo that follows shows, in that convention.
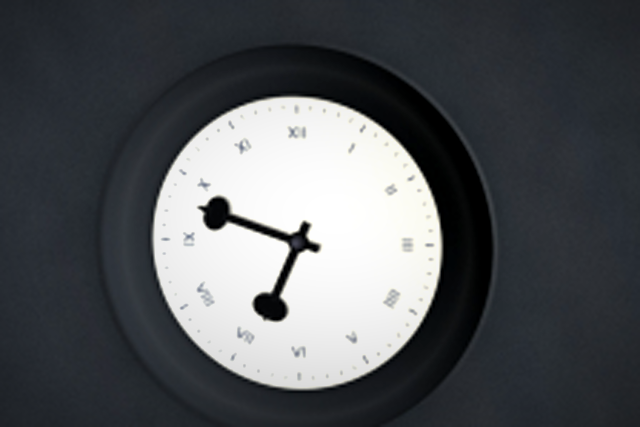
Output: 6h48
